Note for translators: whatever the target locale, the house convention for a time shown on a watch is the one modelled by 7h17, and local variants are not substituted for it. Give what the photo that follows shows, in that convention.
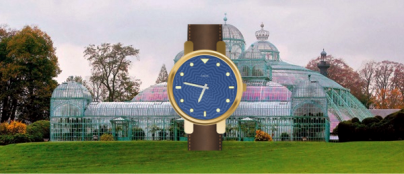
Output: 6h47
